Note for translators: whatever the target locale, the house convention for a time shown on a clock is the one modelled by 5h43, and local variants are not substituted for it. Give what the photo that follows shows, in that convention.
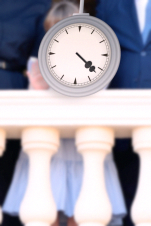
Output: 4h22
